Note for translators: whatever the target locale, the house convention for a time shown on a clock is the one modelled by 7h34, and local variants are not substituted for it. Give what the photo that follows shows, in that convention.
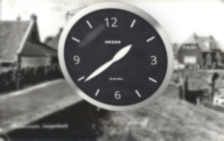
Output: 1h39
